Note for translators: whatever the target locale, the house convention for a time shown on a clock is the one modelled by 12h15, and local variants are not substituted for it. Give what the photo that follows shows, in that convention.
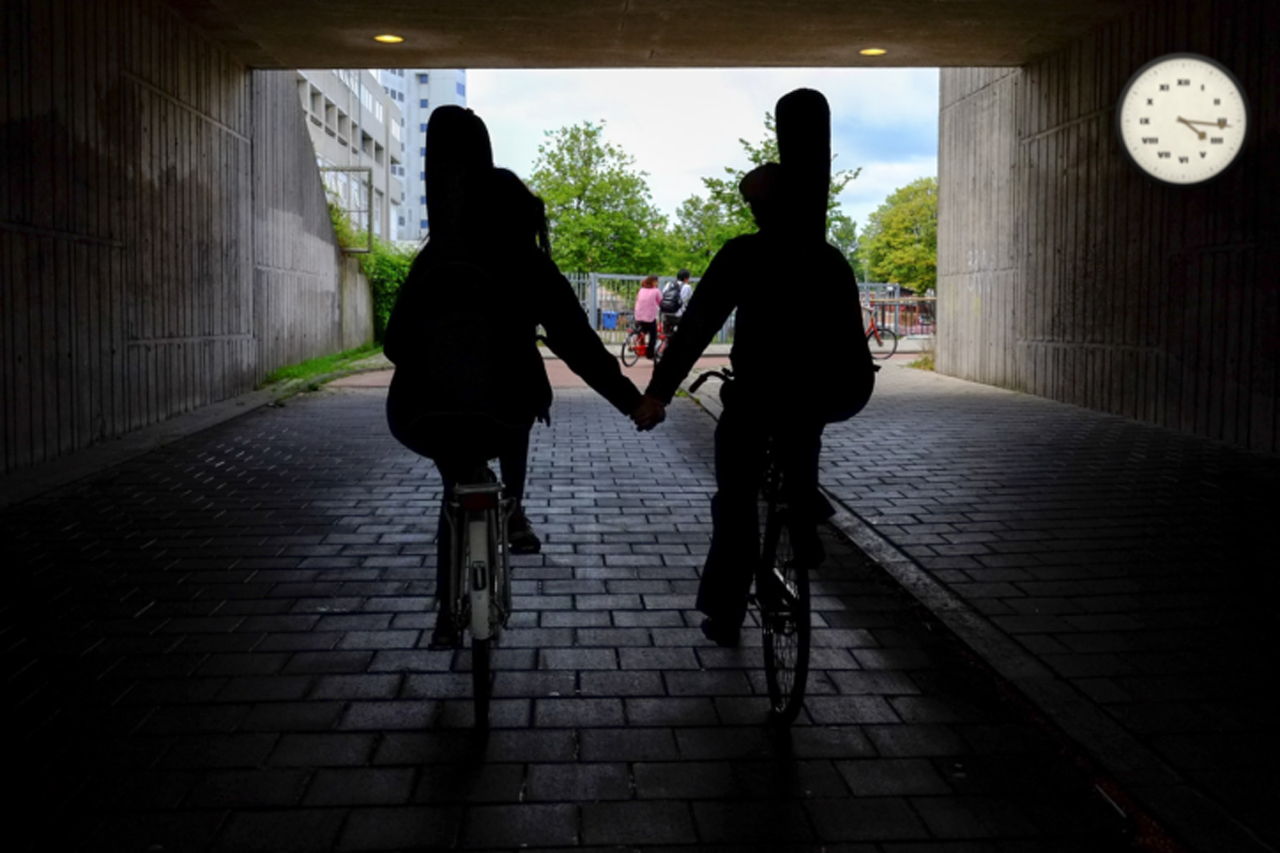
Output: 4h16
